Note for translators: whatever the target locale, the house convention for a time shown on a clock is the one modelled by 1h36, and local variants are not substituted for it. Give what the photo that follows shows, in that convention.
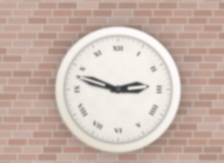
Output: 2h48
